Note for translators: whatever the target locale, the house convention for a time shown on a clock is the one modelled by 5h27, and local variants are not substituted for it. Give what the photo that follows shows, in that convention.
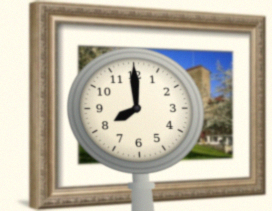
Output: 8h00
